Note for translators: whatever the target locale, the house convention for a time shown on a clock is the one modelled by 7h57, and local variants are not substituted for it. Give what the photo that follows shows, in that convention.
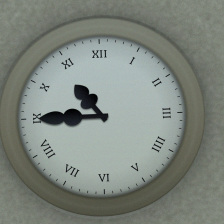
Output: 10h45
